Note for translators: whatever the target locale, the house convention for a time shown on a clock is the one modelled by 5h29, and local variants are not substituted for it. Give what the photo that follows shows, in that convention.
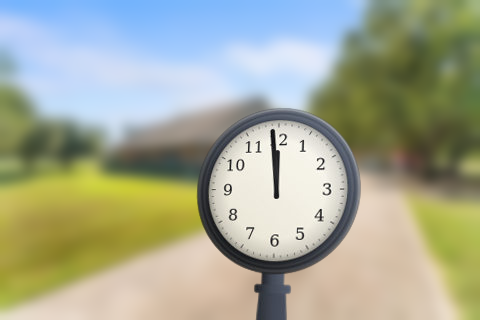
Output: 11h59
